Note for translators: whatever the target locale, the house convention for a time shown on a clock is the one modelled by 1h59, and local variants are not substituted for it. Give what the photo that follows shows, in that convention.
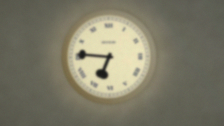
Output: 6h46
